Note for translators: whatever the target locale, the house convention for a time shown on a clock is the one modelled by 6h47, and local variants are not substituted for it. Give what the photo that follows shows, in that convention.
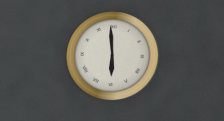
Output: 5h59
